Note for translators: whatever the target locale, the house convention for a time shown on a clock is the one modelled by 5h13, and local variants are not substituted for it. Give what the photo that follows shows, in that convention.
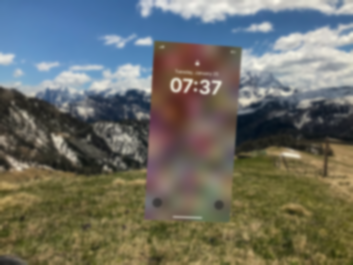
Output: 7h37
